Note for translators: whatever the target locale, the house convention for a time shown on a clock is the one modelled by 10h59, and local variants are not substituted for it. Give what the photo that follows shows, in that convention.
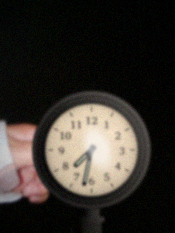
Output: 7h32
